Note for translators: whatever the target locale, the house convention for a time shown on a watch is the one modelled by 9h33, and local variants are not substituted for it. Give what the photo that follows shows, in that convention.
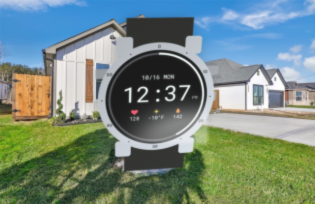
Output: 12h37
